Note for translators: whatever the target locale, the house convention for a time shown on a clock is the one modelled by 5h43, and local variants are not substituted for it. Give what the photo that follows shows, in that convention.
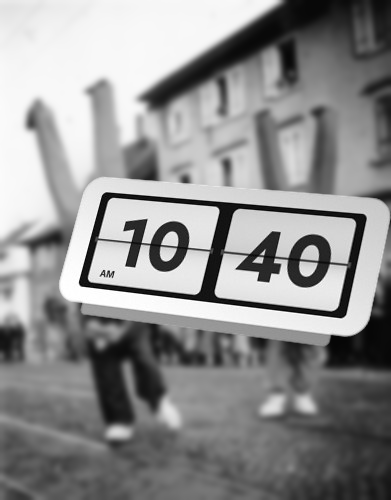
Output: 10h40
